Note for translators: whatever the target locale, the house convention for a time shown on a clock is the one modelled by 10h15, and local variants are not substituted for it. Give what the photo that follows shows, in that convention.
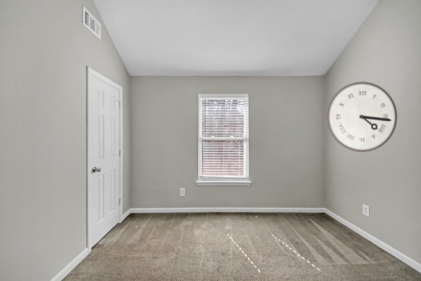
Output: 4h16
